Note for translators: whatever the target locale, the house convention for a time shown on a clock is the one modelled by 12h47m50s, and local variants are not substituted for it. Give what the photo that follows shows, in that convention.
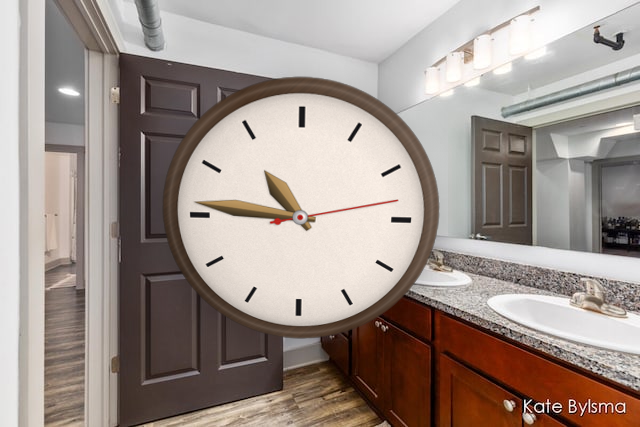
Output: 10h46m13s
